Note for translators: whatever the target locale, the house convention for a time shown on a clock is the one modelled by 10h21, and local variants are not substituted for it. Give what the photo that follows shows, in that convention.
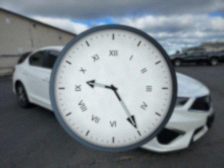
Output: 9h25
